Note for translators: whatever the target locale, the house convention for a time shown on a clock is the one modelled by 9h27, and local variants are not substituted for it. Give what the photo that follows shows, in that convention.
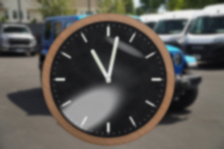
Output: 11h02
